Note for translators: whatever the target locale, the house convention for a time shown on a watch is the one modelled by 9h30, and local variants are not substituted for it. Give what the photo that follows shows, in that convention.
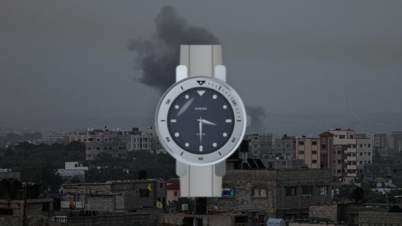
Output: 3h30
